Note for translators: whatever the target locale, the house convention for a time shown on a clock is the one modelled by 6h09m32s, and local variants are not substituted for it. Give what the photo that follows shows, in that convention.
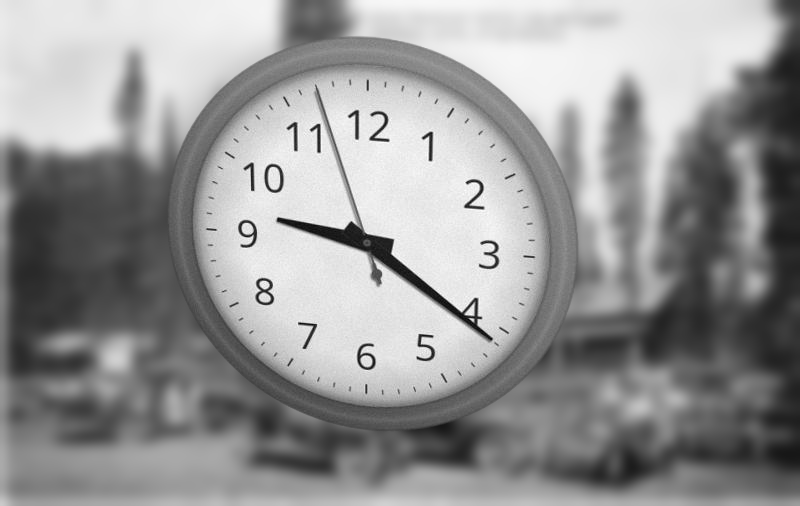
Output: 9h20m57s
